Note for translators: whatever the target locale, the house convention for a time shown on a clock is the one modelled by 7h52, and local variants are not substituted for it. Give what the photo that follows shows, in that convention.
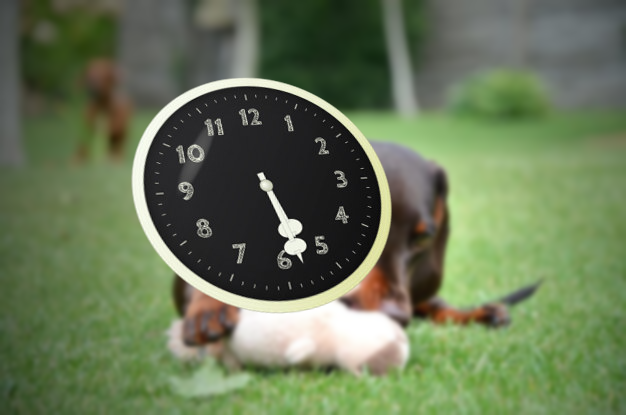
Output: 5h28
